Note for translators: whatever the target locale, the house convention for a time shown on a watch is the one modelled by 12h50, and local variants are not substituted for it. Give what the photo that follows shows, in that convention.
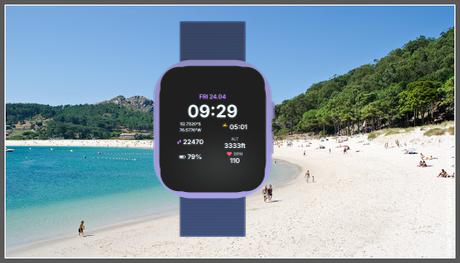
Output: 9h29
